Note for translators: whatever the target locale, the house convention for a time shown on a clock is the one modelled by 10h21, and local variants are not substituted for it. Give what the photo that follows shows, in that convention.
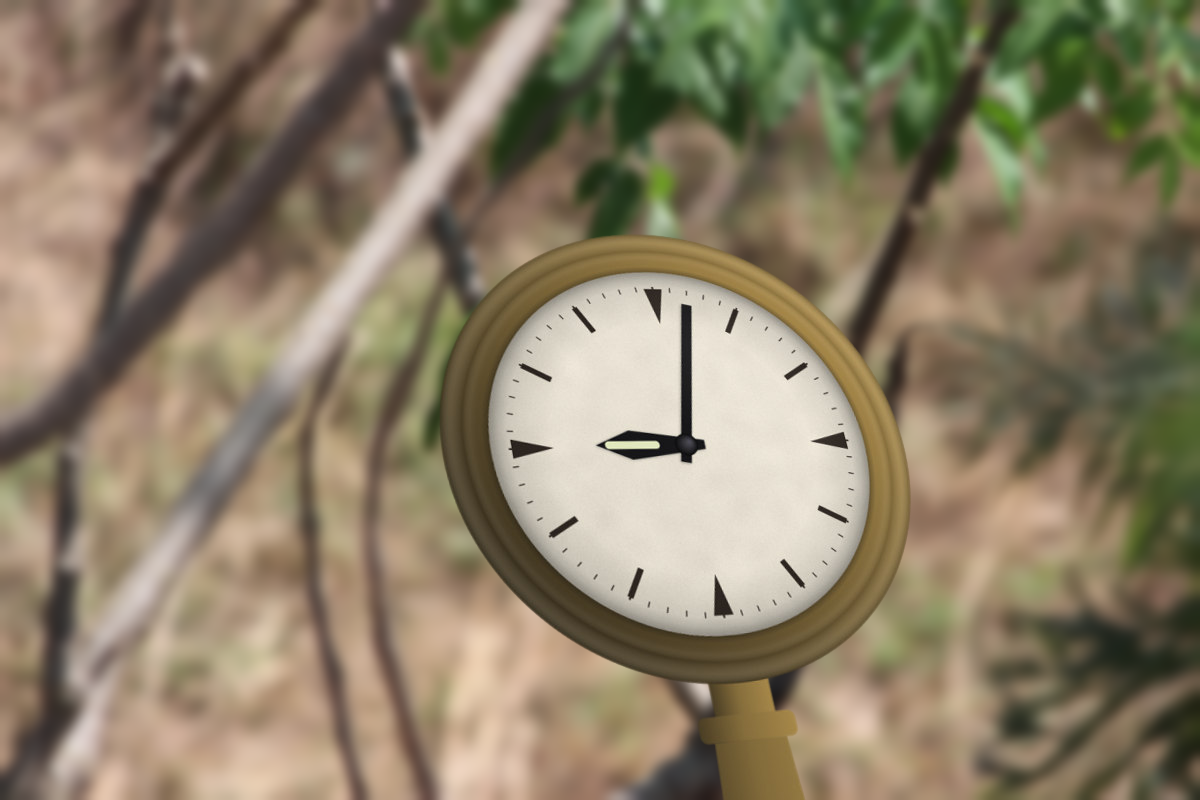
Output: 9h02
